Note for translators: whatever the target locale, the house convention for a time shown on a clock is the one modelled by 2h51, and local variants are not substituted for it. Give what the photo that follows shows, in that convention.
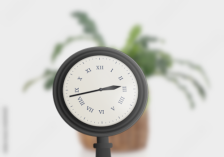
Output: 2h43
